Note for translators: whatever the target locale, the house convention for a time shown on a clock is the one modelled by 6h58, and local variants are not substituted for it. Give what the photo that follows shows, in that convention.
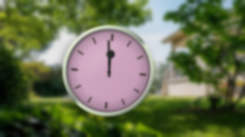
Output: 11h59
